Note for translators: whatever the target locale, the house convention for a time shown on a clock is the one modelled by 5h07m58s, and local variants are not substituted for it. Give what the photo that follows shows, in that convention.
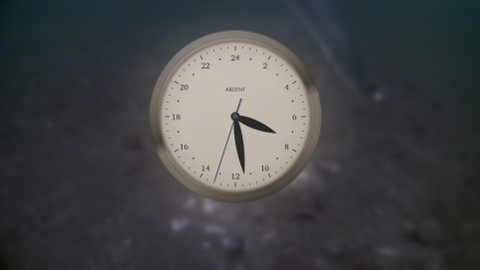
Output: 7h28m33s
